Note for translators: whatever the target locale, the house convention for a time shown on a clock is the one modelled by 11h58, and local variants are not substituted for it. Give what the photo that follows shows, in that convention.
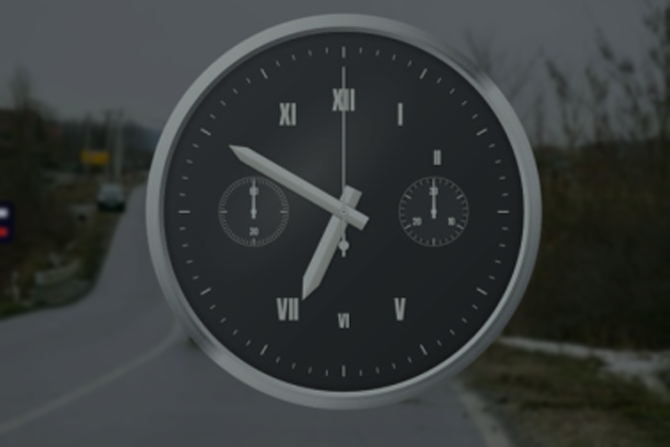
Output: 6h50
